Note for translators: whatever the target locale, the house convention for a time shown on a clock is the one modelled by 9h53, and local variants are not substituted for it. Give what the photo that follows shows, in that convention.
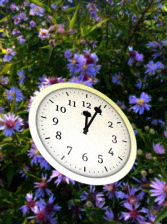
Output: 12h04
